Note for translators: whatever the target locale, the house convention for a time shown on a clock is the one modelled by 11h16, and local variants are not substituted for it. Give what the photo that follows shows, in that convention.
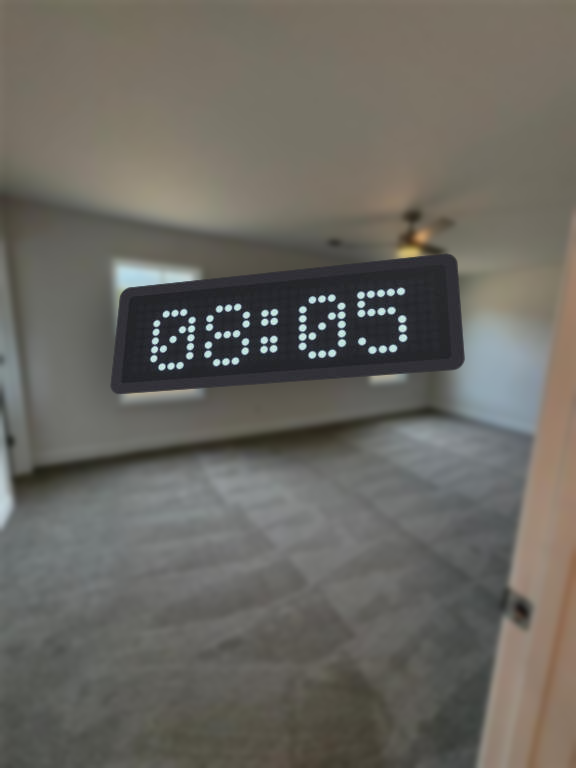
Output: 8h05
